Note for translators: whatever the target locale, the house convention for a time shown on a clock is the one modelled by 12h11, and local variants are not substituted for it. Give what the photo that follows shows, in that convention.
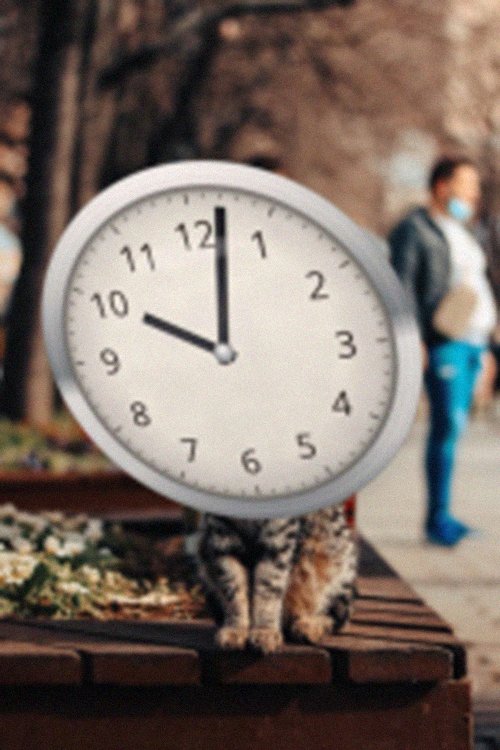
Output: 10h02
